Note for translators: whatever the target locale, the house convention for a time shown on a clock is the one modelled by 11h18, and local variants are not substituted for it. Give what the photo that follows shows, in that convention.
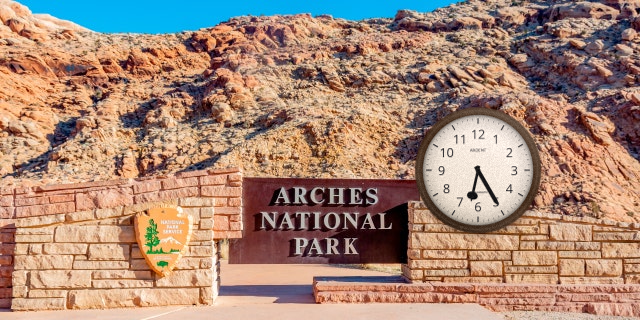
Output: 6h25
